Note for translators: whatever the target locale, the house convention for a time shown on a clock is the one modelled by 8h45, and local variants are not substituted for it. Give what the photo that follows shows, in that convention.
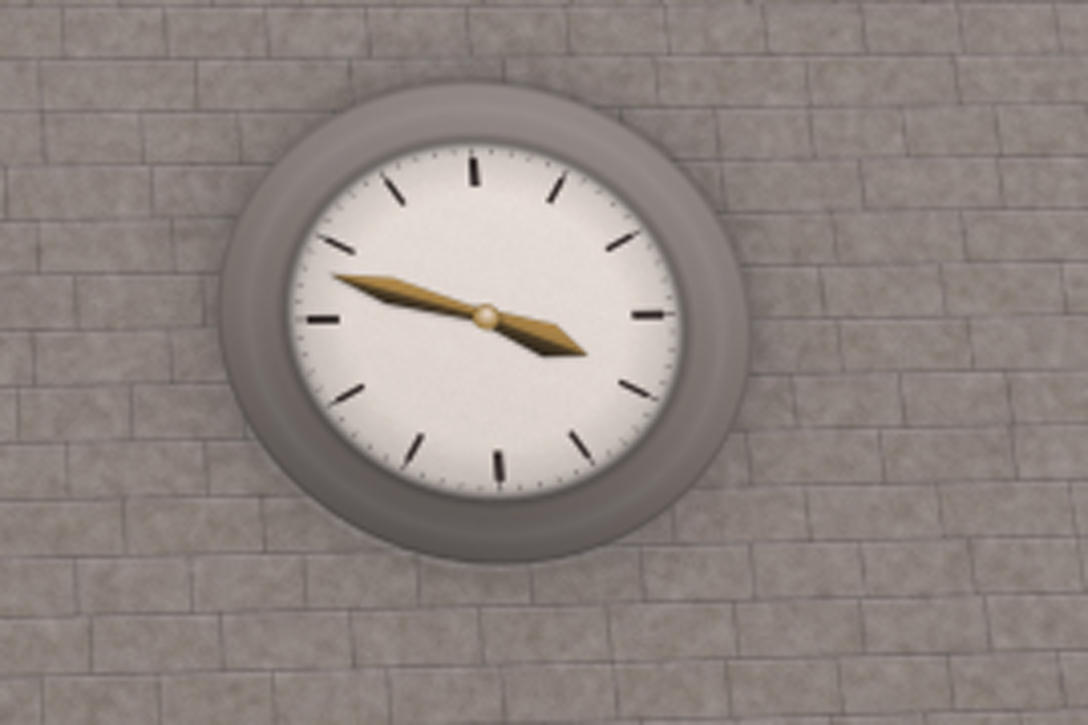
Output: 3h48
